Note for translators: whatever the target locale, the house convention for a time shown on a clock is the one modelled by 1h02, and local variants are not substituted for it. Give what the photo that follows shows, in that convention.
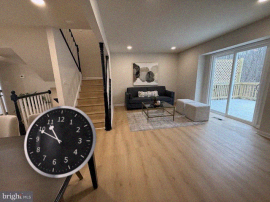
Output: 10h49
